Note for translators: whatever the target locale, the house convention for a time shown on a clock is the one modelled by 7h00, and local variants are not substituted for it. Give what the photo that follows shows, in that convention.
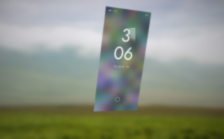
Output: 3h06
